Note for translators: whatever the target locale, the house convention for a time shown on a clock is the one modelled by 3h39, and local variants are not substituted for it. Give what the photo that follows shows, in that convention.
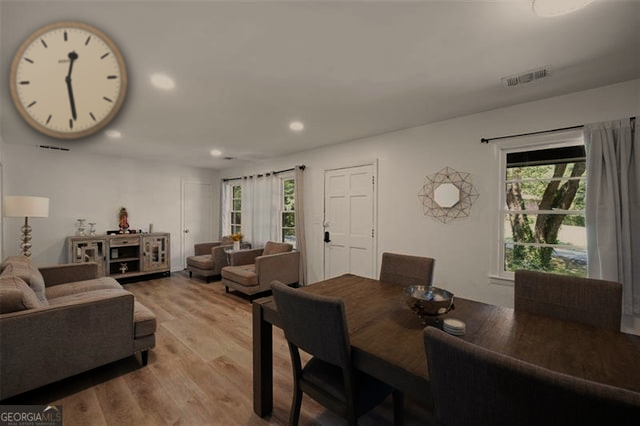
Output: 12h29
